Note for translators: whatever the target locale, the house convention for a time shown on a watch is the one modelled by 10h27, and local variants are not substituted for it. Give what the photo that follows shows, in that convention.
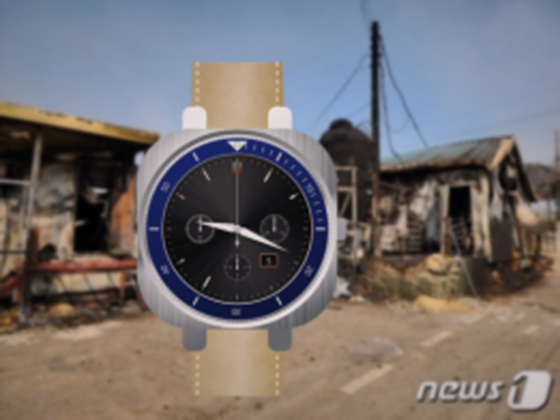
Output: 9h19
